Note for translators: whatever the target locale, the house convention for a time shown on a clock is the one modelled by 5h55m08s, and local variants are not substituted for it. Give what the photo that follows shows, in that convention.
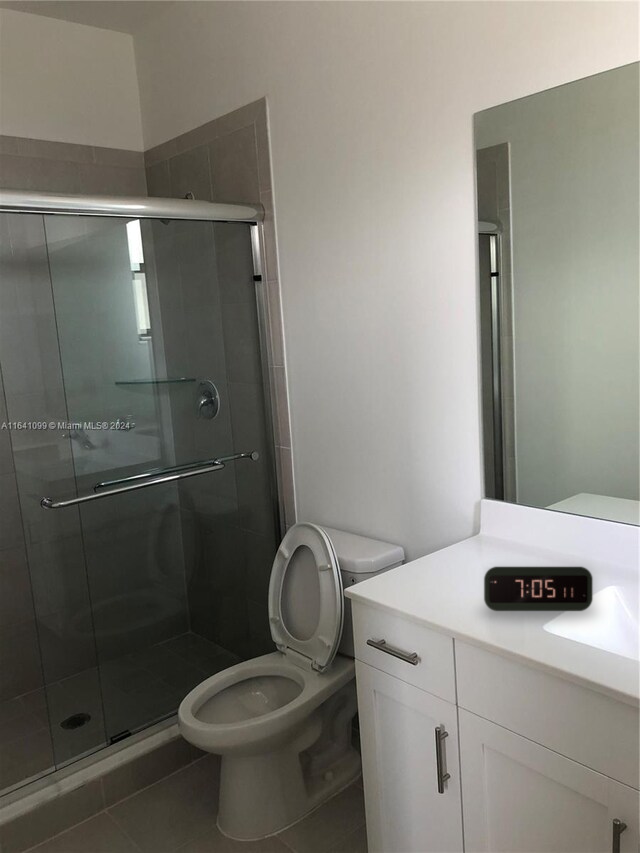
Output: 7h05m11s
